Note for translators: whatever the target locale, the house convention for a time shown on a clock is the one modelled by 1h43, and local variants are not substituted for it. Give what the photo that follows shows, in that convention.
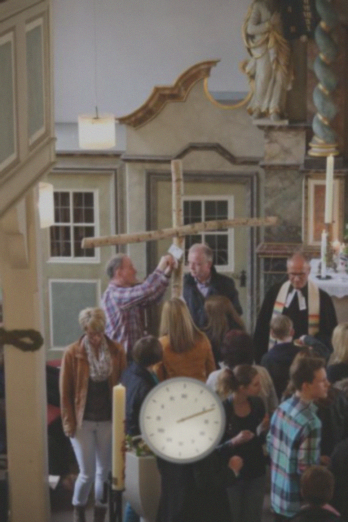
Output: 2h11
